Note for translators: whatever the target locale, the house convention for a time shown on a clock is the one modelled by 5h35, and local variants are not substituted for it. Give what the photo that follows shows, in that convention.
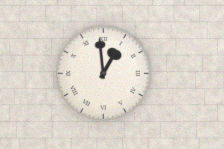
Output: 12h59
